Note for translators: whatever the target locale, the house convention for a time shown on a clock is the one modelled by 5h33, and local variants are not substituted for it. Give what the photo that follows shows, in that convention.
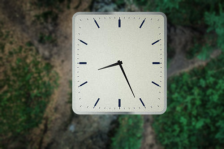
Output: 8h26
